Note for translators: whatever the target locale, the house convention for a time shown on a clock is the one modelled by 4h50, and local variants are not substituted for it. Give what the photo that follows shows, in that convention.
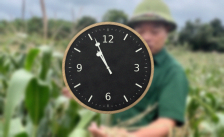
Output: 10h56
